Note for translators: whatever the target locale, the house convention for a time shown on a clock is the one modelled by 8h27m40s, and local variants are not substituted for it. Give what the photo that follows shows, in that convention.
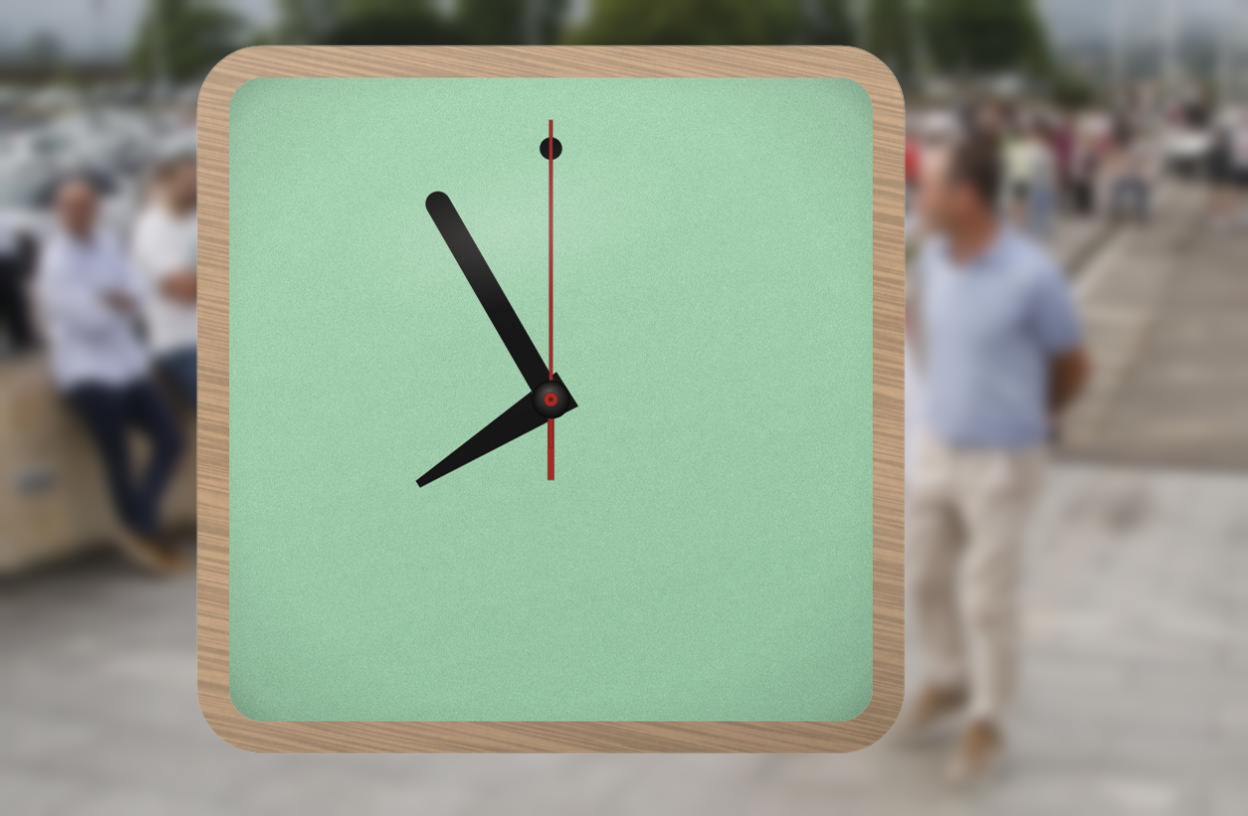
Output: 7h55m00s
